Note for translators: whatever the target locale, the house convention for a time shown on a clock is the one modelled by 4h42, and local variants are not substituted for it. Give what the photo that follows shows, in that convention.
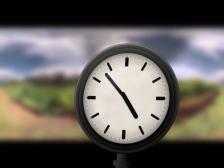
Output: 4h53
